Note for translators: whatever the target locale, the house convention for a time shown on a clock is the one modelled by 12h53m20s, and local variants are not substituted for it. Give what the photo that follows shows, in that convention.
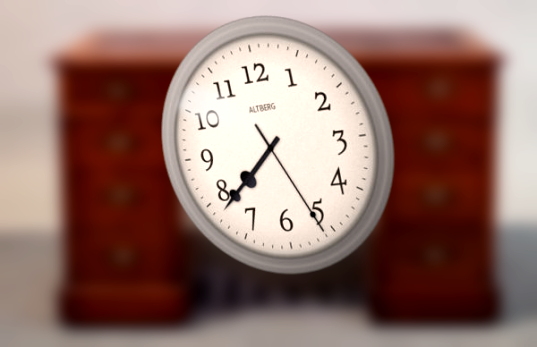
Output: 7h38m26s
